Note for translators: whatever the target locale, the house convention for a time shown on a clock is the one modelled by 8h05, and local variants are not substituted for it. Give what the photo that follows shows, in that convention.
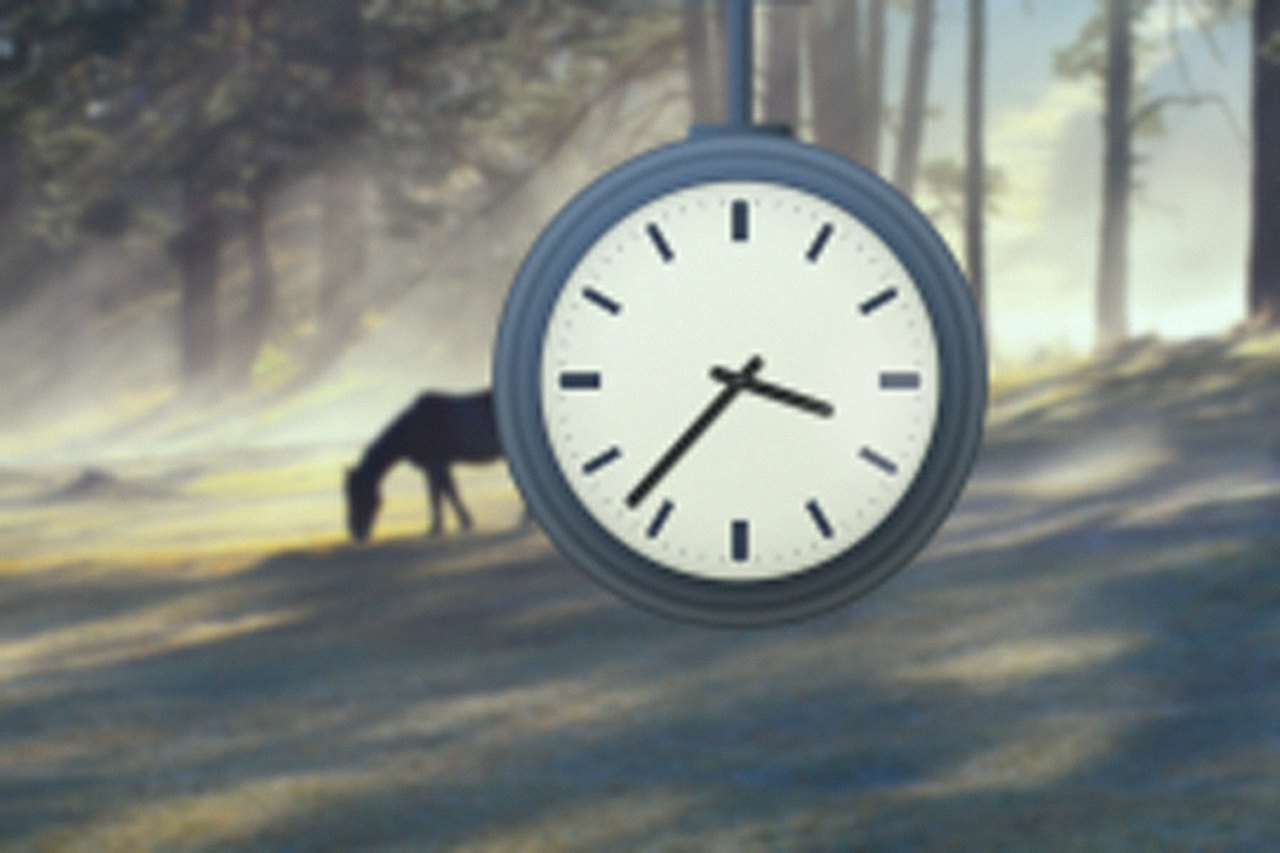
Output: 3h37
